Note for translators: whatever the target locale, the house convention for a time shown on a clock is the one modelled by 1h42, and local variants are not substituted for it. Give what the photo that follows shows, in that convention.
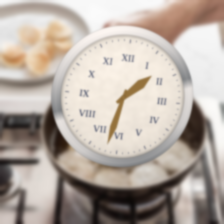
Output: 1h32
